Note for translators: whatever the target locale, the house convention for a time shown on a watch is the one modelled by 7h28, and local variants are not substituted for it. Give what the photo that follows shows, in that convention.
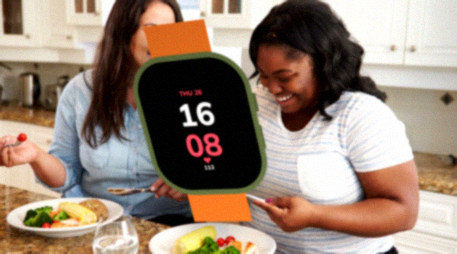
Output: 16h08
